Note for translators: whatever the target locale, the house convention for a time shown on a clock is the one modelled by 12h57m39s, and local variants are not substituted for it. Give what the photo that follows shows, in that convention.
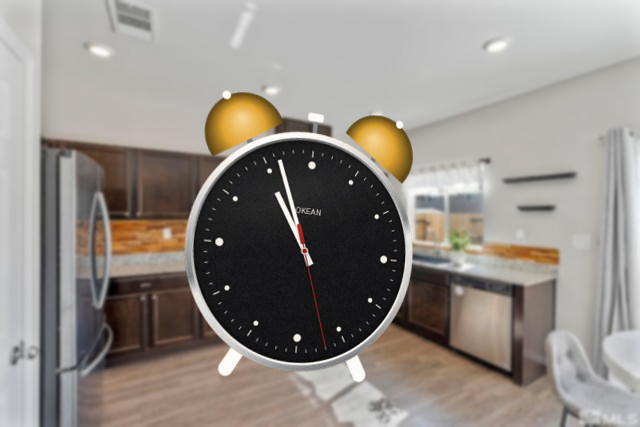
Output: 10h56m27s
